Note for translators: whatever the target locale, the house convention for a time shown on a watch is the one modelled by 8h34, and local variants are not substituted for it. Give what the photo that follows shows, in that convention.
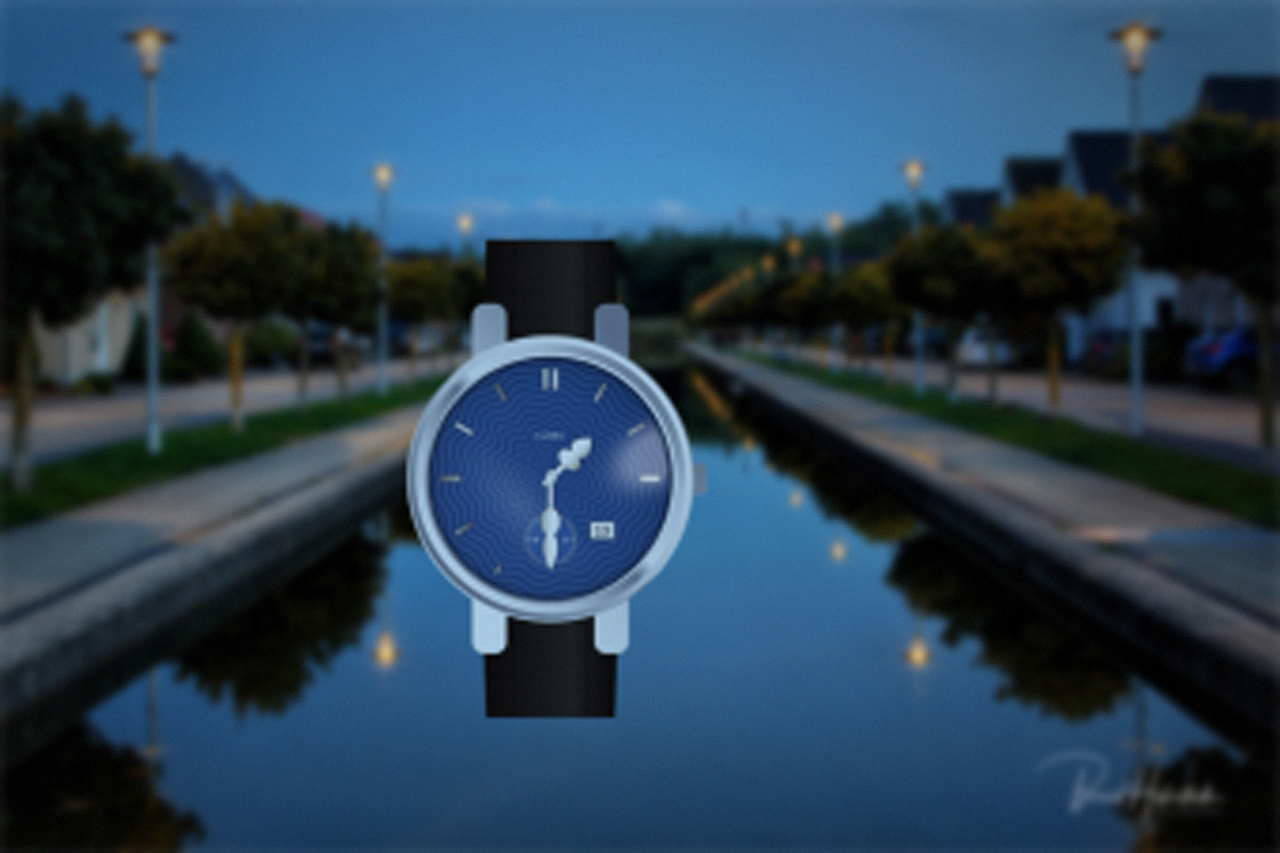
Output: 1h30
